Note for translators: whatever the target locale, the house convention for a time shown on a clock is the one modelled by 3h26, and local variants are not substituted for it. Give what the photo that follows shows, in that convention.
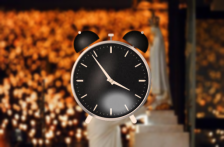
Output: 3h54
